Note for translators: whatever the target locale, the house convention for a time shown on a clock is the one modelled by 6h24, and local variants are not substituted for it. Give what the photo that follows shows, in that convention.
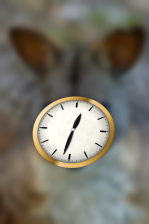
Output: 12h32
